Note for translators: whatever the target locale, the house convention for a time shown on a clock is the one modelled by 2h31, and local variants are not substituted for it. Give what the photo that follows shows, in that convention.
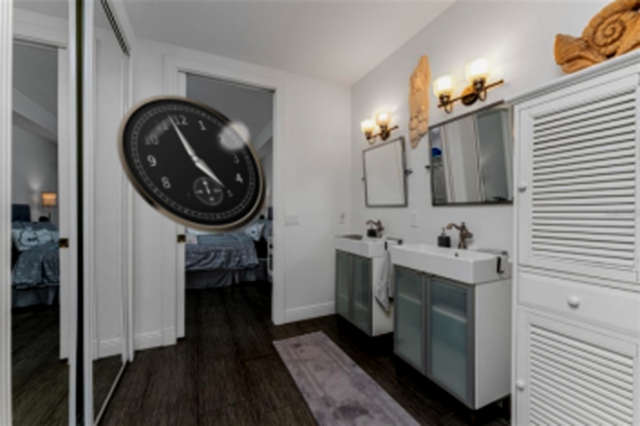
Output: 4h58
